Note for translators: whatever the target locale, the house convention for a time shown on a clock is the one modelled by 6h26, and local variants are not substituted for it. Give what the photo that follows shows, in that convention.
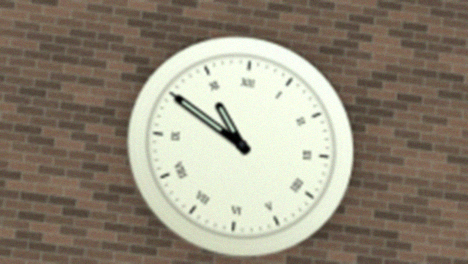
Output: 10h50
